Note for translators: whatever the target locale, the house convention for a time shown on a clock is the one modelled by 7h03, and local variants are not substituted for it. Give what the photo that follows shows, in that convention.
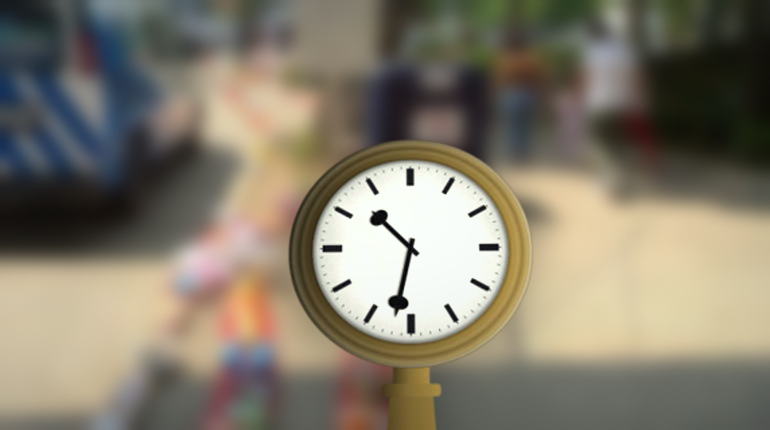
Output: 10h32
